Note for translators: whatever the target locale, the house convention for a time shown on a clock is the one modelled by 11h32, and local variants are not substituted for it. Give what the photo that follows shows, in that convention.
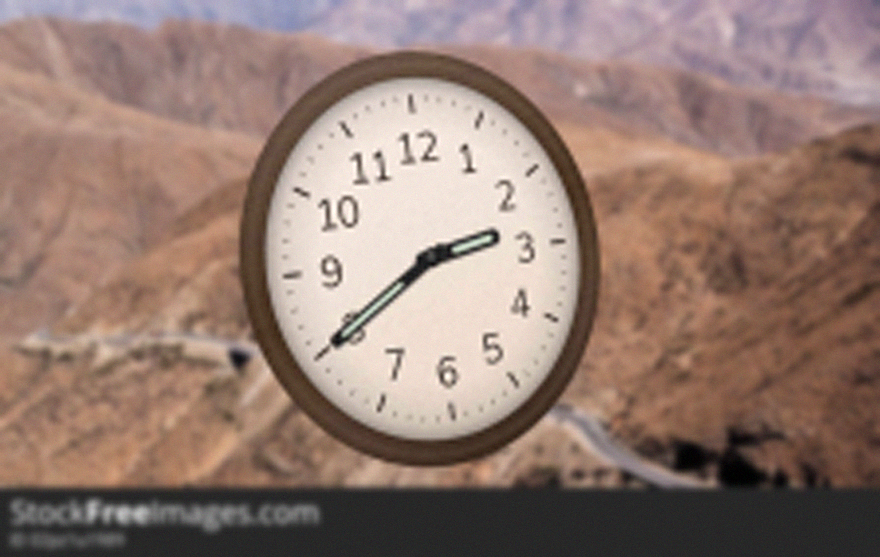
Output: 2h40
